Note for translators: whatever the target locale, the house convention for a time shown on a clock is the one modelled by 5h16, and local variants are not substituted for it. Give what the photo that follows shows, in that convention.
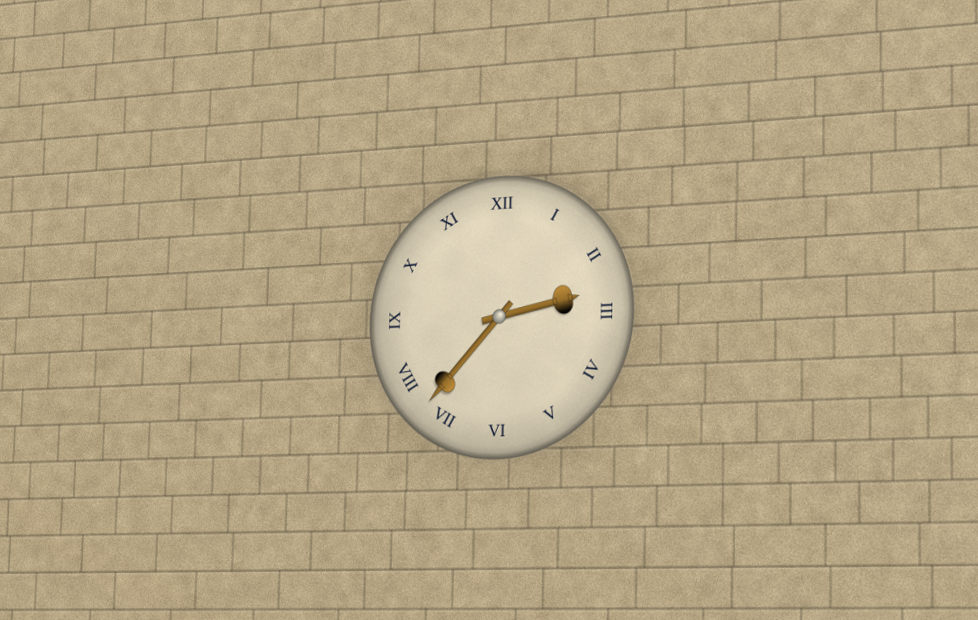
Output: 2h37
